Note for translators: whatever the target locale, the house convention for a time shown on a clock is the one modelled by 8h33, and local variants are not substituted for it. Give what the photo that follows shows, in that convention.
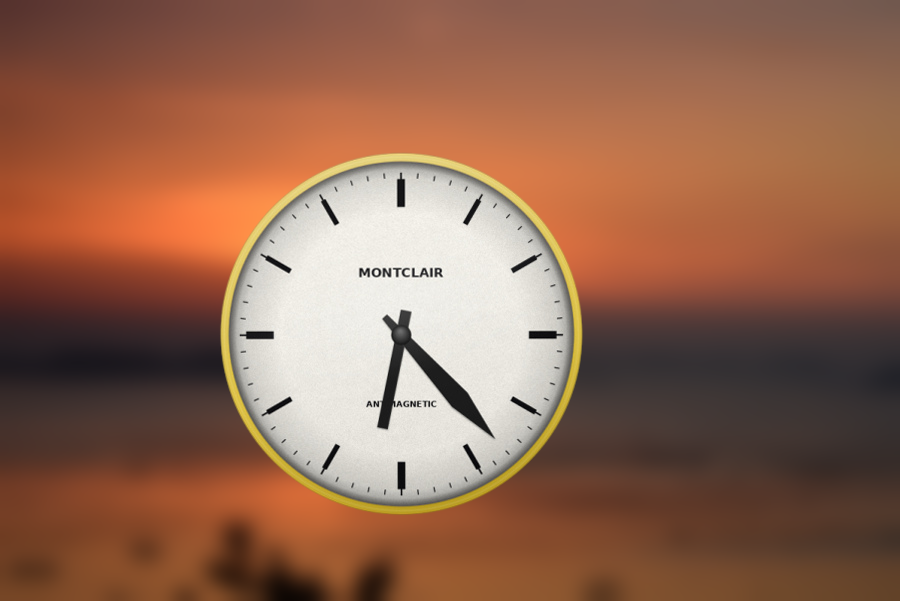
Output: 6h23
